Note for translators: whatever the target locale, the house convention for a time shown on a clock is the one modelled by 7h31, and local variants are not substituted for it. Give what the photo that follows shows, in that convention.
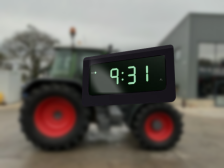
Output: 9h31
